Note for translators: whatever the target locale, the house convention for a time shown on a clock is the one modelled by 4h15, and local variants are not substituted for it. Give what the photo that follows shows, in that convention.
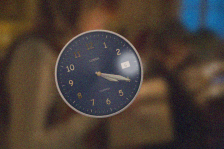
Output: 4h20
